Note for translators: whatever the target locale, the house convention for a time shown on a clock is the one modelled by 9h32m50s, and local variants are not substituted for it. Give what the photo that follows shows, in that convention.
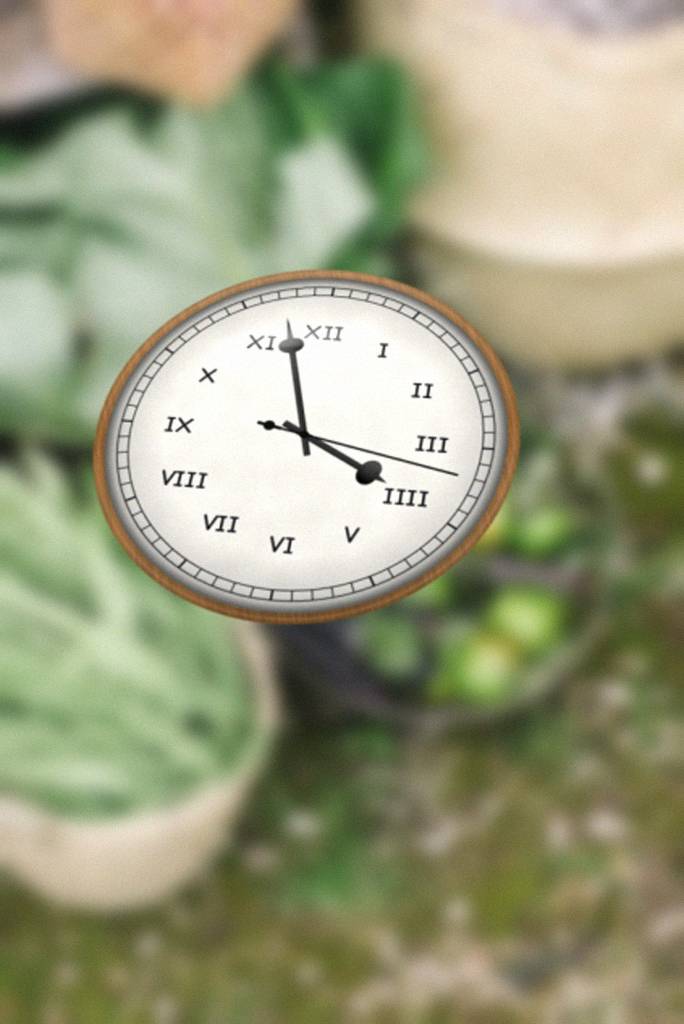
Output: 3h57m17s
